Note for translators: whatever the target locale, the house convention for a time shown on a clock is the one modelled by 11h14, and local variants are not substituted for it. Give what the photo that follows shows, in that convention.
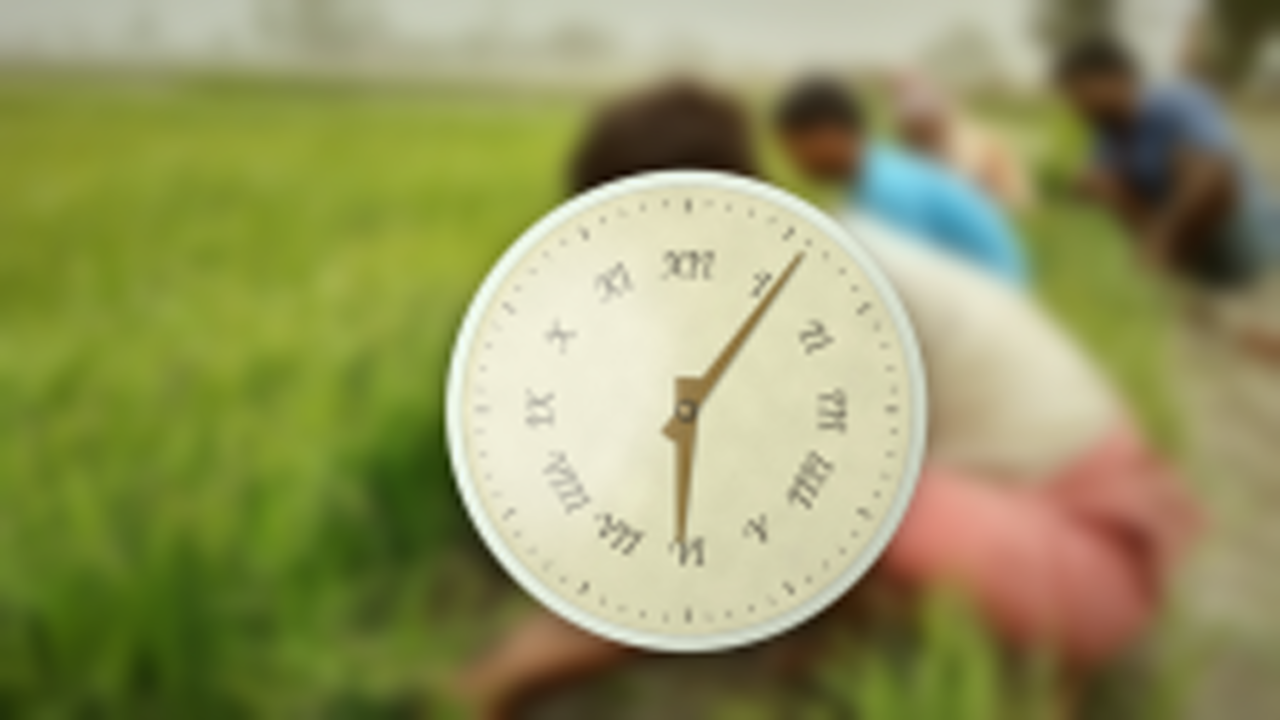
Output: 6h06
